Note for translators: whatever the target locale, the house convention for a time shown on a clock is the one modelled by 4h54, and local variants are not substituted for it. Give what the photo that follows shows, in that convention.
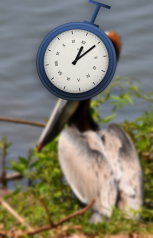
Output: 12h05
